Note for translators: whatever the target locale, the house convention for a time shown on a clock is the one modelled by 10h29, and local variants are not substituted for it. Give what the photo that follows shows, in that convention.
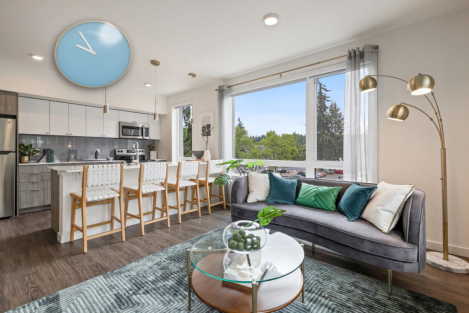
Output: 9h55
